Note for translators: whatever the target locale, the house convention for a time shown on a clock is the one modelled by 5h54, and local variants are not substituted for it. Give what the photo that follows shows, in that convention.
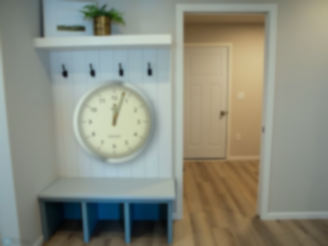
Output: 12h03
